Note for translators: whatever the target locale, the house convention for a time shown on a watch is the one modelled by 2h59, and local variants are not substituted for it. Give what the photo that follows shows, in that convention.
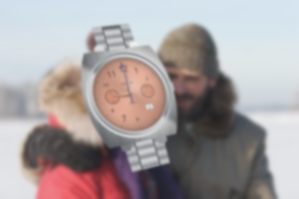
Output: 9h01
